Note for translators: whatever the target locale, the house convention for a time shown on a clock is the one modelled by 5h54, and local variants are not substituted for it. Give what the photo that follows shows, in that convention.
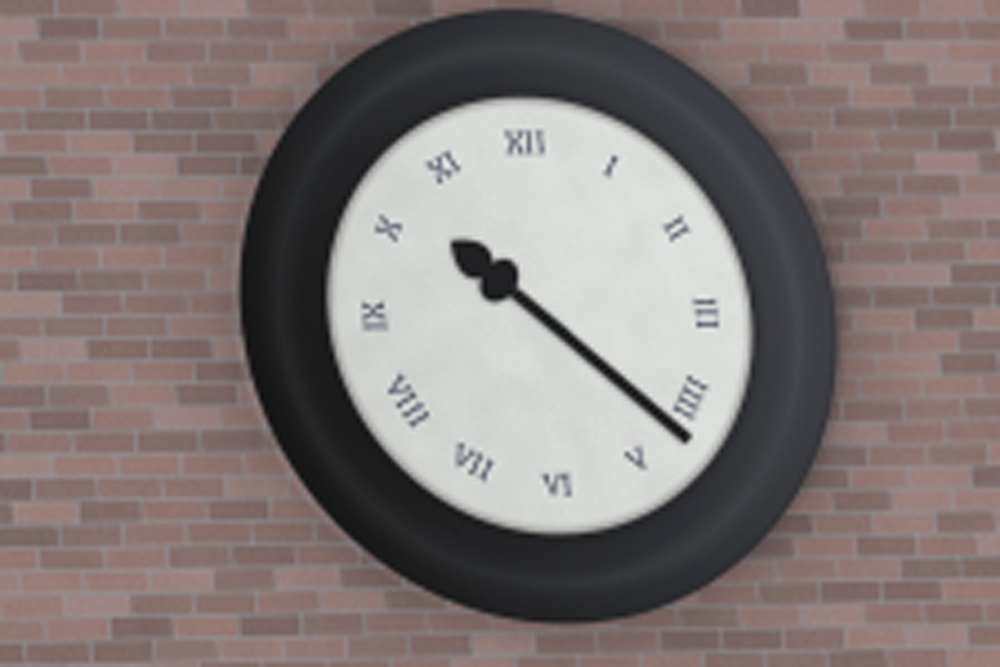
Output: 10h22
